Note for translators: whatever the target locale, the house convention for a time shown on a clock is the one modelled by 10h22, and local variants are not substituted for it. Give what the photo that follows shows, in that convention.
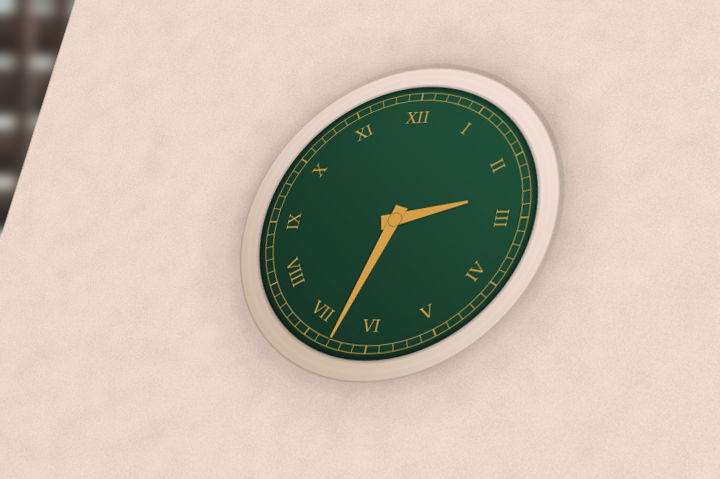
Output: 2h33
